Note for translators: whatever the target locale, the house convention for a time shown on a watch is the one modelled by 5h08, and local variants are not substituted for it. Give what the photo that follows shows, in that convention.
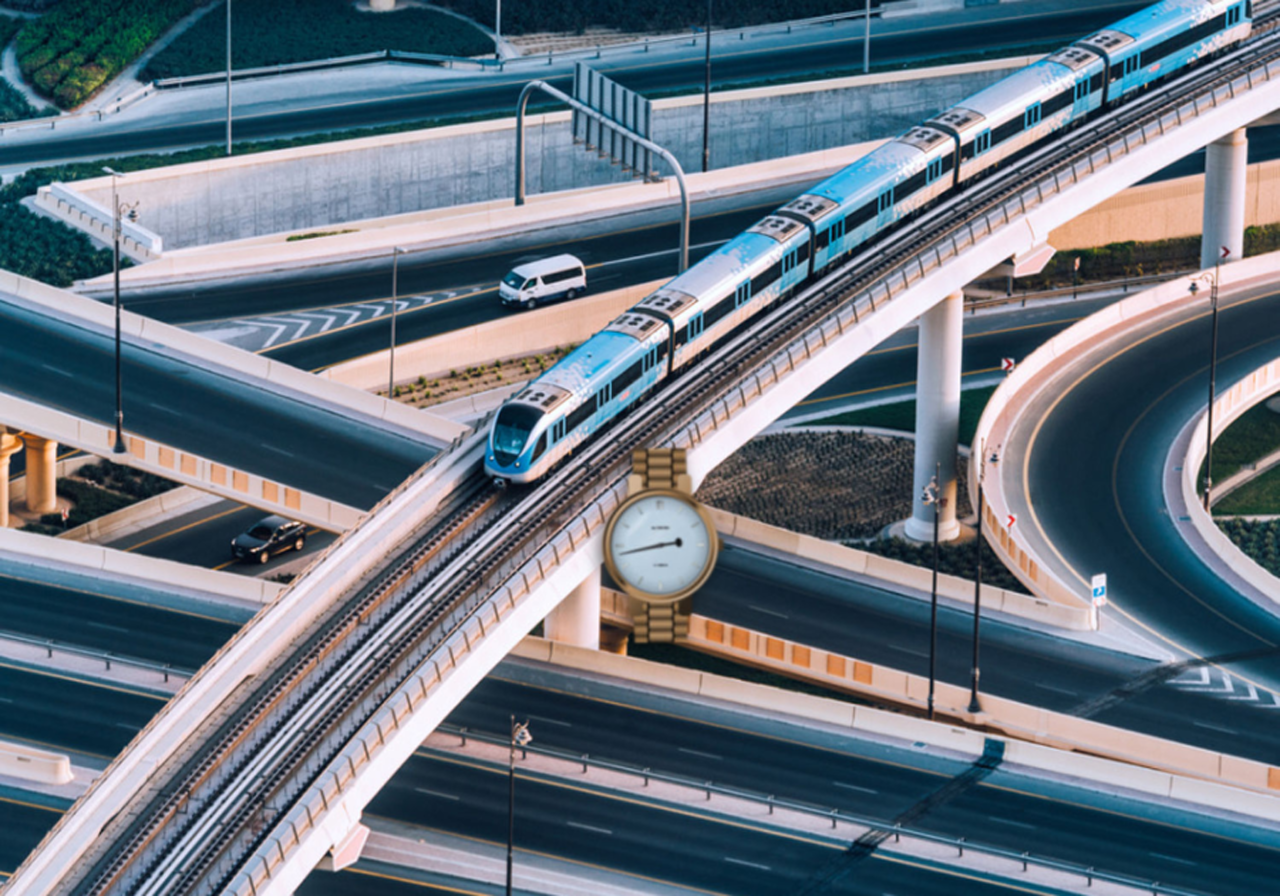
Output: 2h43
